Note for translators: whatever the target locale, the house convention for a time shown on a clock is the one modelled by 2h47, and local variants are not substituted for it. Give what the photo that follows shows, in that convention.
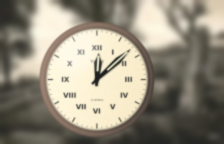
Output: 12h08
